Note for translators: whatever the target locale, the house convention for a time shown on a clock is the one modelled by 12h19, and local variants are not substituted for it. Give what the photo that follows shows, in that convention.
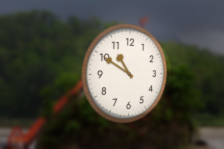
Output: 10h50
